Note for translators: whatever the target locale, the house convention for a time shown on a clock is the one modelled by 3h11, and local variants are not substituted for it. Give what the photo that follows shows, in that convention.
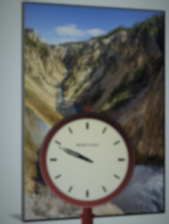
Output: 9h49
